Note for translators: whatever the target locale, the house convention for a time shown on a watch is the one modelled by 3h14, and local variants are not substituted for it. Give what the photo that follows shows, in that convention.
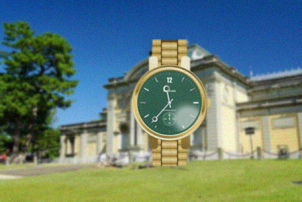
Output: 11h37
